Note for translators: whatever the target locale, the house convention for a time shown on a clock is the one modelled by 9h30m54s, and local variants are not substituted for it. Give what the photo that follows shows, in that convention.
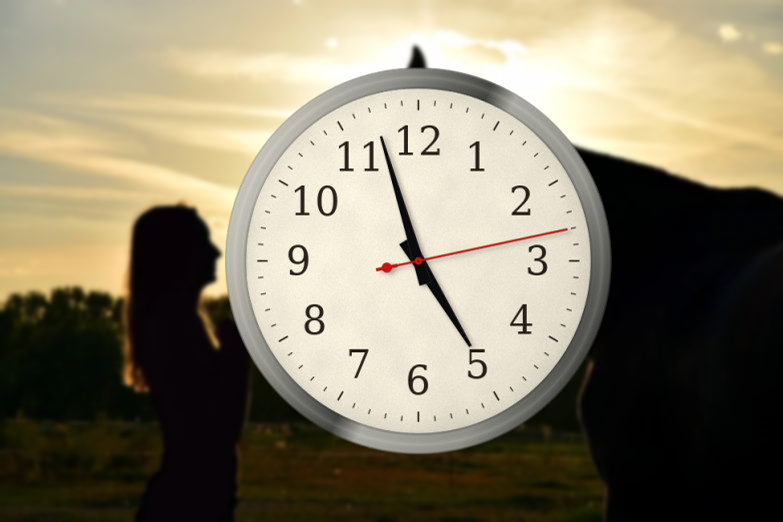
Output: 4h57m13s
